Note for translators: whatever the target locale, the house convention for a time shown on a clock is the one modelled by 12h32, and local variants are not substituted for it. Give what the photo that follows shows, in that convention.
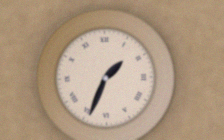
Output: 1h34
